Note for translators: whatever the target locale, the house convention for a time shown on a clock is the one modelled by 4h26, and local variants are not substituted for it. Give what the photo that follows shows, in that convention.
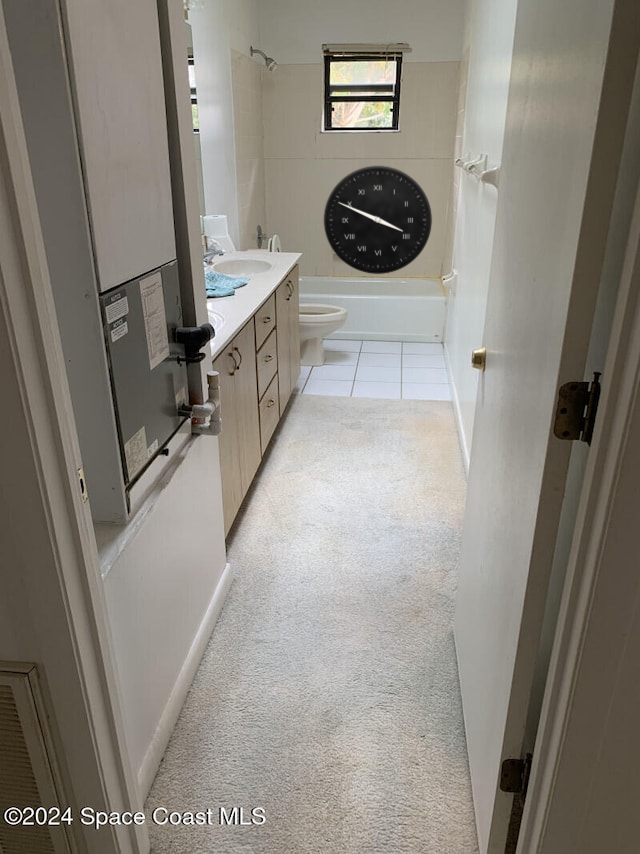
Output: 3h49
